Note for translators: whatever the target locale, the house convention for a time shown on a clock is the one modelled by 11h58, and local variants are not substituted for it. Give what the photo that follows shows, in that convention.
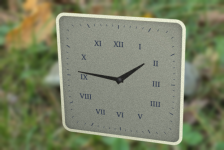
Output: 1h46
